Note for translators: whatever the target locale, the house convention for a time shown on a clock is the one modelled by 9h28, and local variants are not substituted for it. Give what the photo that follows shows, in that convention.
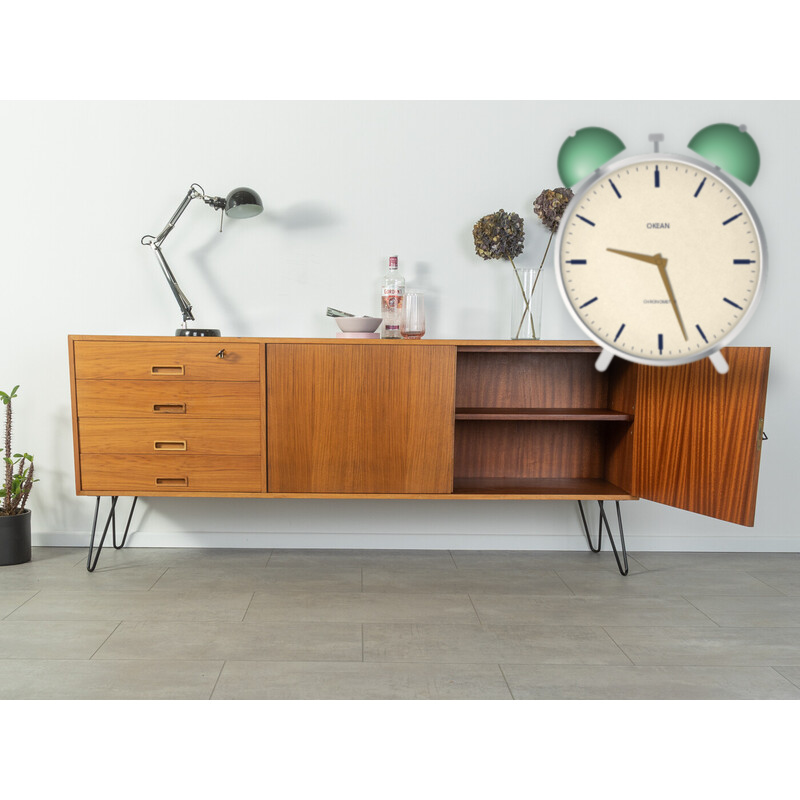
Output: 9h27
